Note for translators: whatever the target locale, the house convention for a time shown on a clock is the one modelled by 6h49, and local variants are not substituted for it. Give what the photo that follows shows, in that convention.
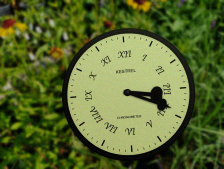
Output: 3h19
